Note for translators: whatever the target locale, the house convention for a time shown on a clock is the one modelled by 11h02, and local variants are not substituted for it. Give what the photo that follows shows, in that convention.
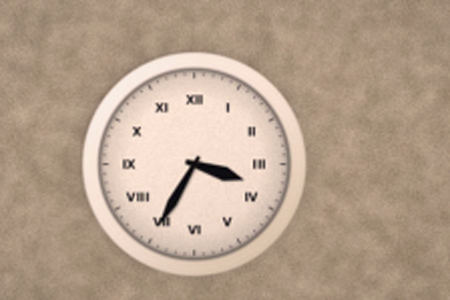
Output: 3h35
